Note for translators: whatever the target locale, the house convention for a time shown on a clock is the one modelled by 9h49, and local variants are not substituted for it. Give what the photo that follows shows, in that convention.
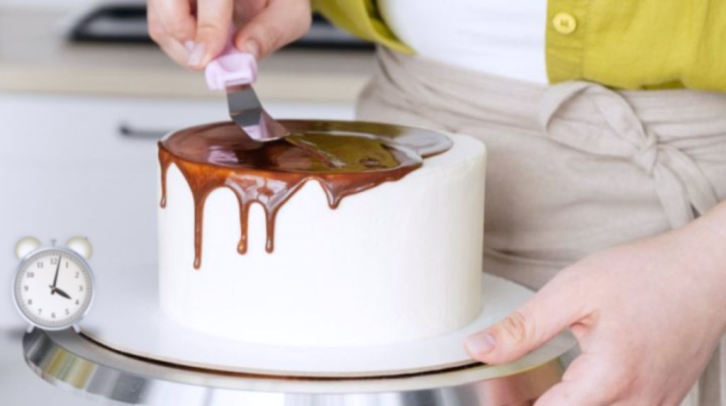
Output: 4h02
